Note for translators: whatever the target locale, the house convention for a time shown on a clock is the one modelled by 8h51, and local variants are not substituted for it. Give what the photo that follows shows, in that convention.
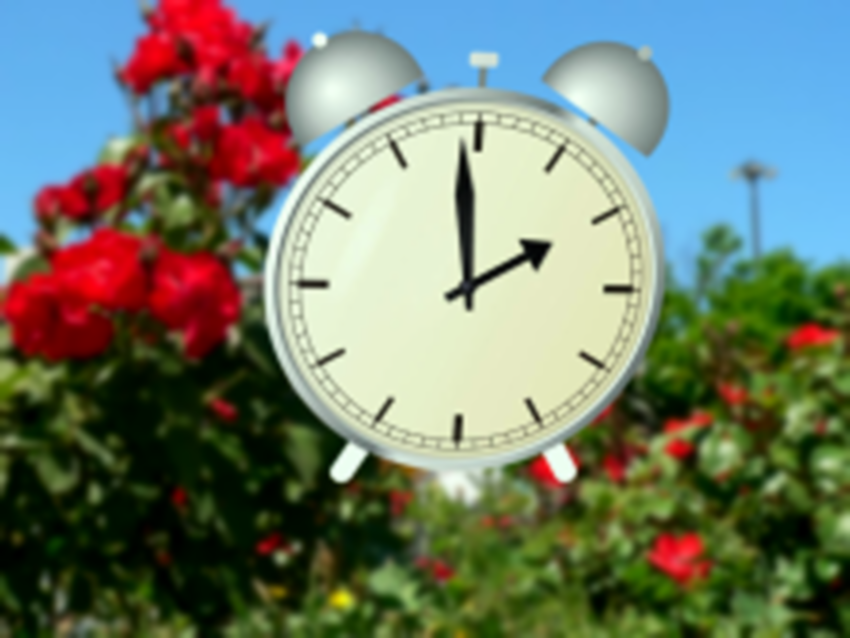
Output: 1h59
